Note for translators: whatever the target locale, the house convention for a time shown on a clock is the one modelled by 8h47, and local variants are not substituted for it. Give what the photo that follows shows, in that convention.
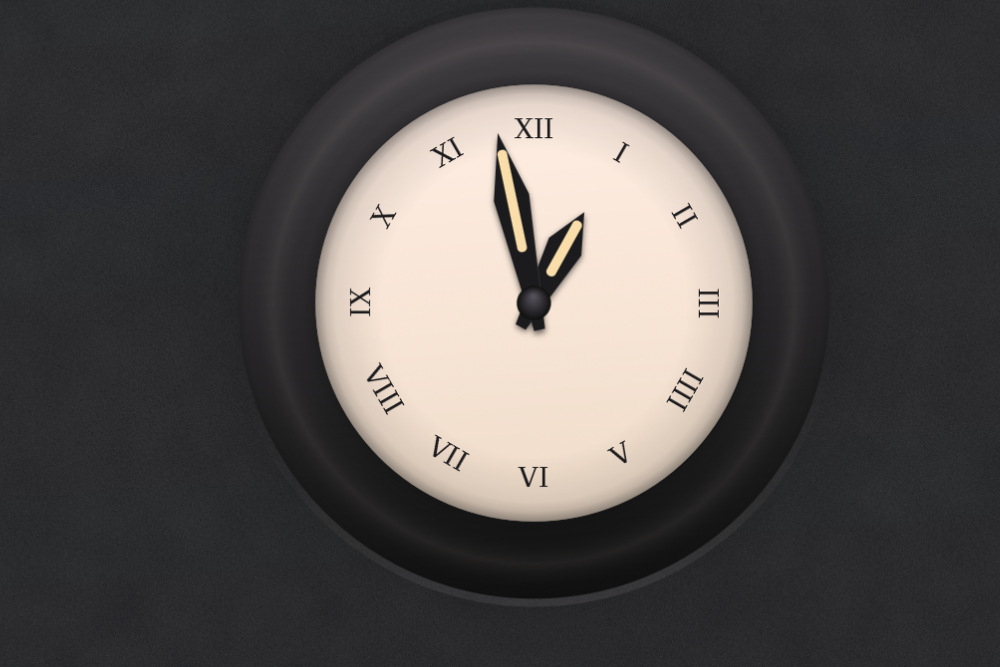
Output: 12h58
